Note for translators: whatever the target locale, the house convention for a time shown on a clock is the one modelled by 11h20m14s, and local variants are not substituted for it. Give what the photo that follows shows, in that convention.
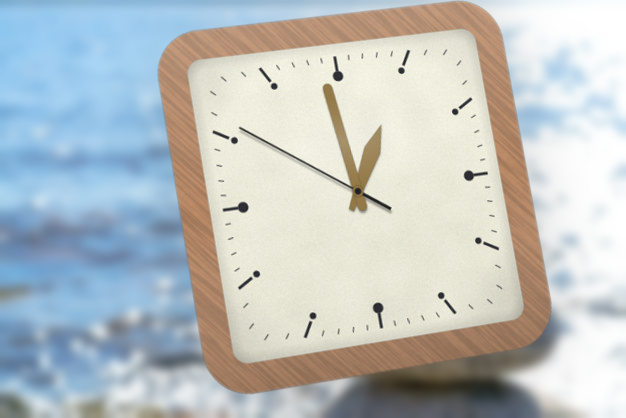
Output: 12h58m51s
